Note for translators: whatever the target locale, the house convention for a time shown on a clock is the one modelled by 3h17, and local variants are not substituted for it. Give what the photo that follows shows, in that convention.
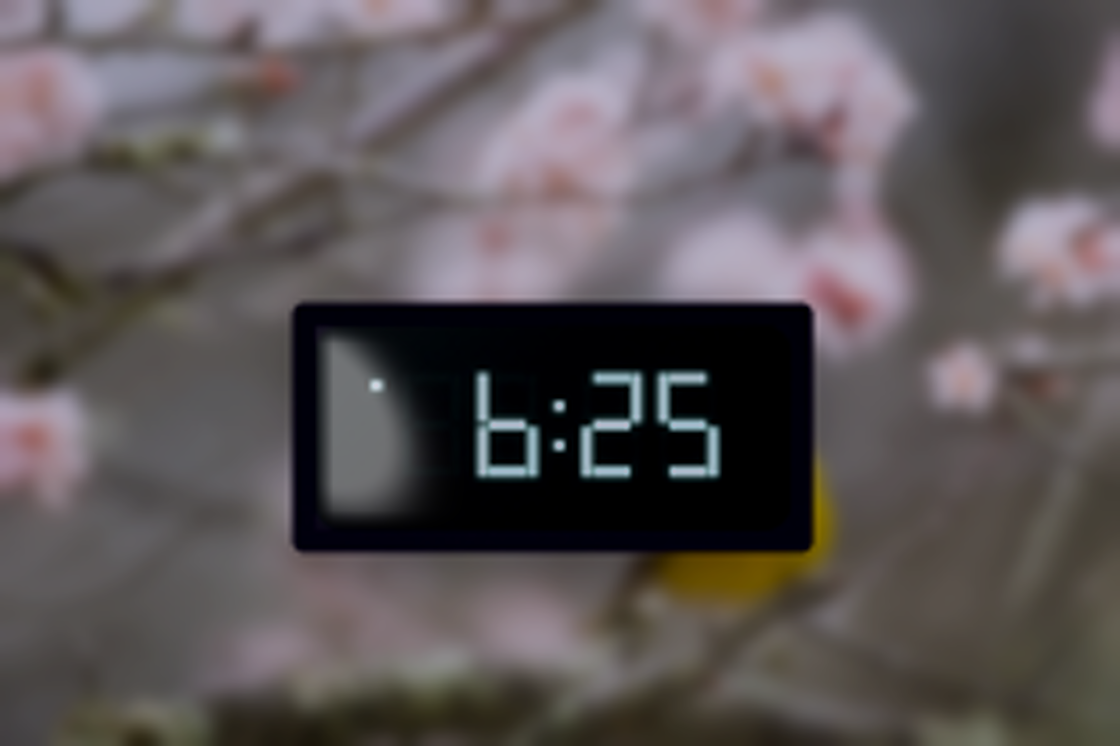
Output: 6h25
